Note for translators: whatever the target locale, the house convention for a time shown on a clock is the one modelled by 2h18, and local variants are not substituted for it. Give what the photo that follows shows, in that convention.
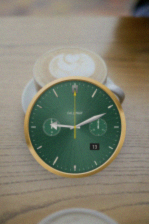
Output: 9h11
